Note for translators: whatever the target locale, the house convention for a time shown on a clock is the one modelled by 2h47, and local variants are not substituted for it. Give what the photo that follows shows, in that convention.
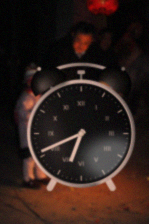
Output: 6h41
